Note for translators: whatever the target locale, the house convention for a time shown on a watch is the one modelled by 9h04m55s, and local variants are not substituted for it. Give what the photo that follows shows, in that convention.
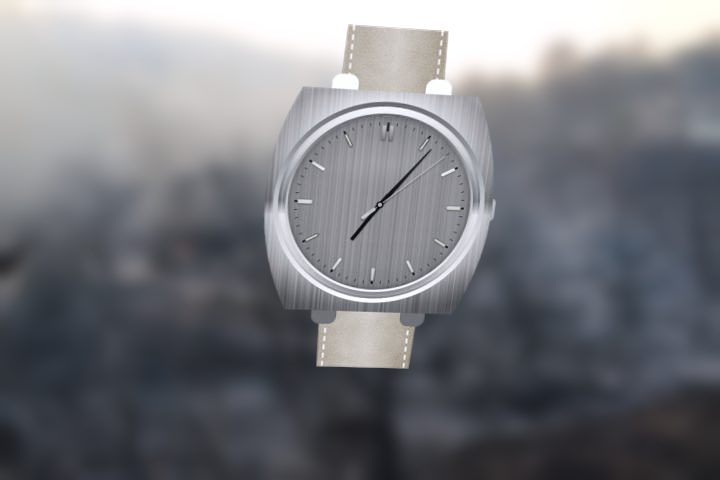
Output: 7h06m08s
